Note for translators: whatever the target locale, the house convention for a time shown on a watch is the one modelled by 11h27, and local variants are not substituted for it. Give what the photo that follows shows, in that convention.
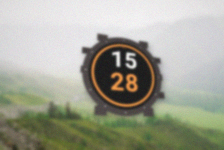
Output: 15h28
